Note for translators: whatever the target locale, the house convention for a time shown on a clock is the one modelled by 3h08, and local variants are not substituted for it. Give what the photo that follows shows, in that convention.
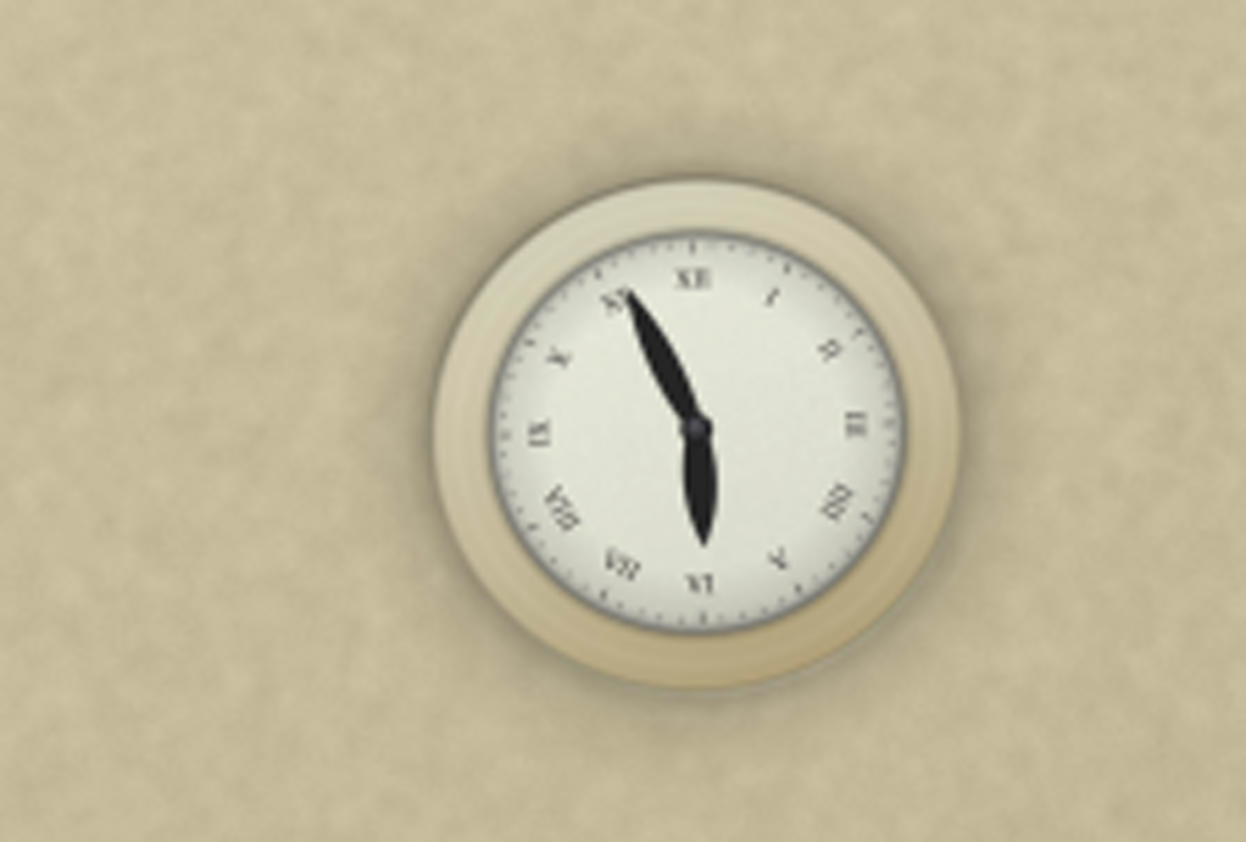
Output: 5h56
